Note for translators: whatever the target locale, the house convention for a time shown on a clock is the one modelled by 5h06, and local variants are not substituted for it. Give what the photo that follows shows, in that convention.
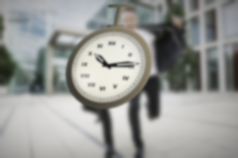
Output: 10h14
